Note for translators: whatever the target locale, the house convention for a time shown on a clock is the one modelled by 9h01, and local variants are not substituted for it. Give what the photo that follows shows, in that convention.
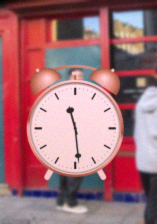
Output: 11h29
